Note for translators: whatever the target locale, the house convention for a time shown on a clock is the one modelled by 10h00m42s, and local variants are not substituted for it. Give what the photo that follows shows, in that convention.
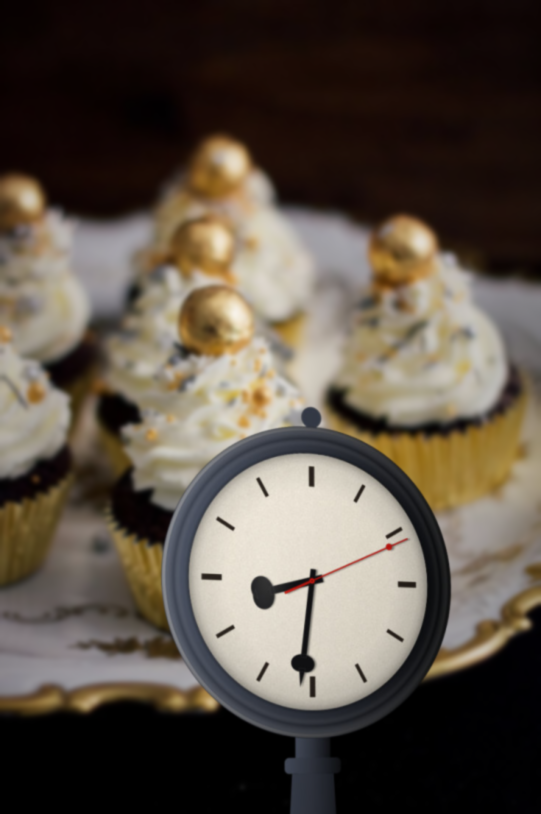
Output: 8h31m11s
